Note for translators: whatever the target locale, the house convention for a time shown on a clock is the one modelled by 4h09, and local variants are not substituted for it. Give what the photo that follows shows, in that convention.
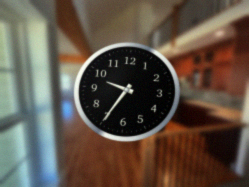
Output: 9h35
